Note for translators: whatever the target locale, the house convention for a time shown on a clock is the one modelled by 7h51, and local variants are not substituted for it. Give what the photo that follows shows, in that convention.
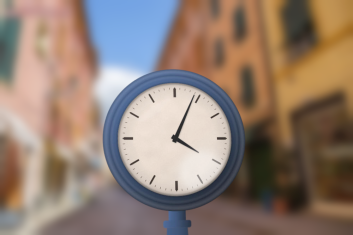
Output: 4h04
